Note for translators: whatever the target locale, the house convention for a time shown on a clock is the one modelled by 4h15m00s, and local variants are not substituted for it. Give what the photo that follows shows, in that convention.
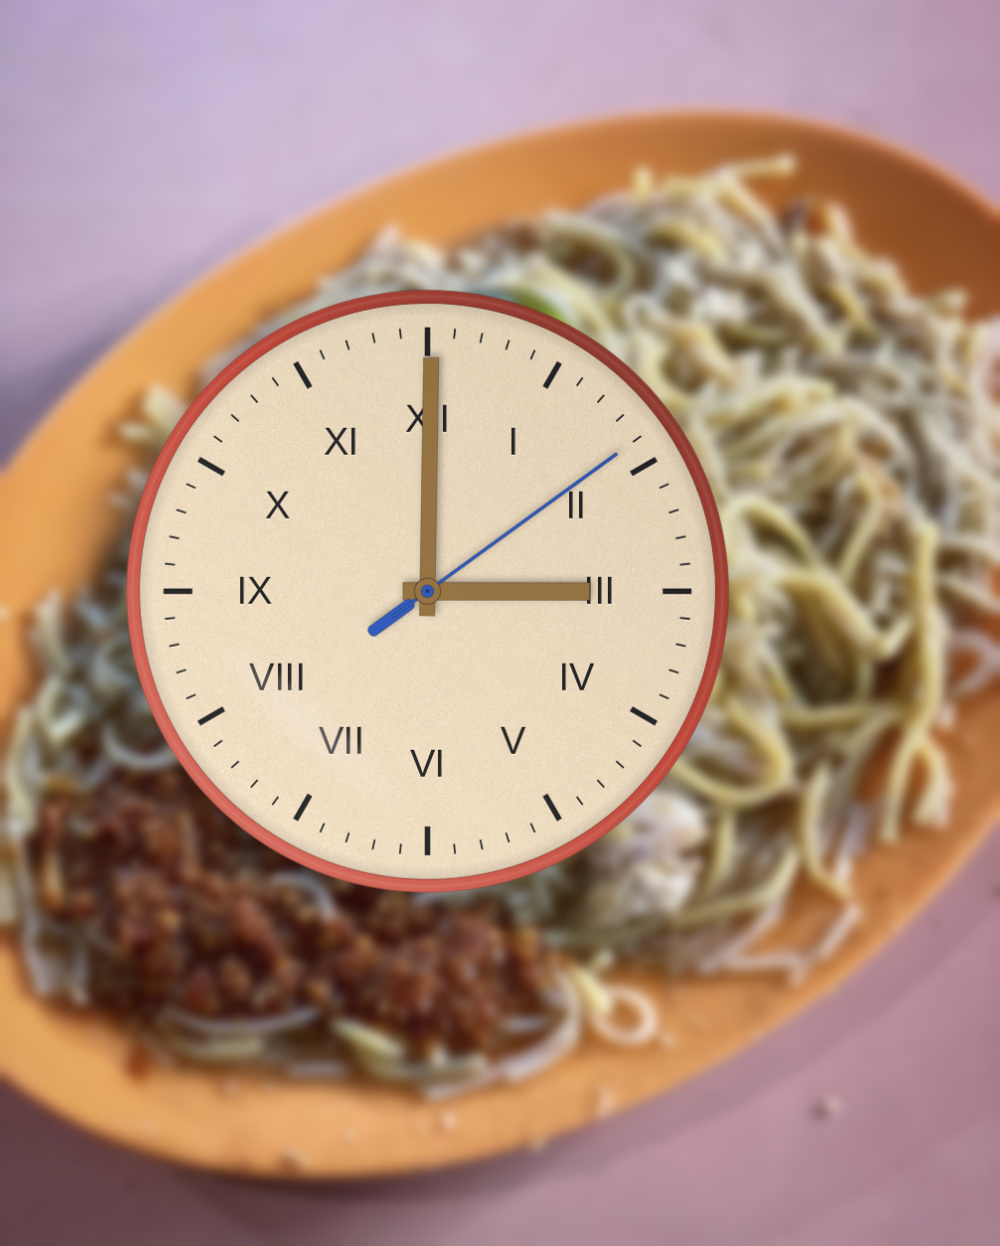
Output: 3h00m09s
